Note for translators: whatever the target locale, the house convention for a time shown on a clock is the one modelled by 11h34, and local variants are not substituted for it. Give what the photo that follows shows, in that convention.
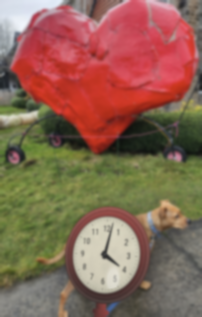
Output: 4h02
